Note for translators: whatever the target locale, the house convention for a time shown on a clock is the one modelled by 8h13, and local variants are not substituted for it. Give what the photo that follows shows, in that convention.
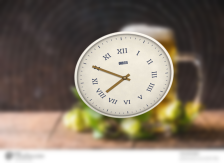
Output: 7h50
